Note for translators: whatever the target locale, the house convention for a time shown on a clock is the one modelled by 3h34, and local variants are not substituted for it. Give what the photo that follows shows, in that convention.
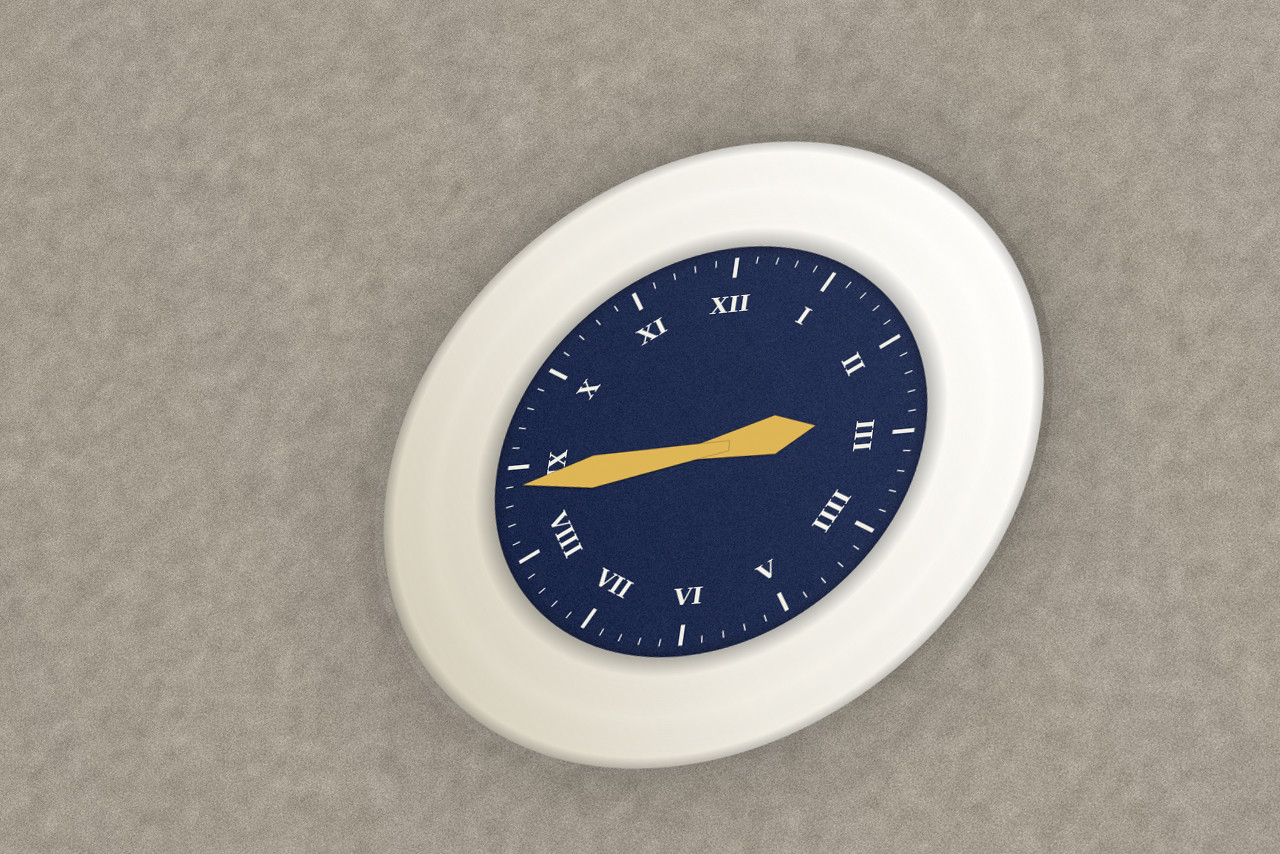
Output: 2h44
